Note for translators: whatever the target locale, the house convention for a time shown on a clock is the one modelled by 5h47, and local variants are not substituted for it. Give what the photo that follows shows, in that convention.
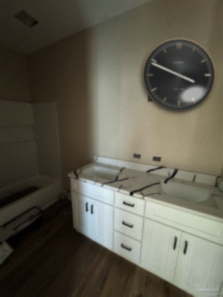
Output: 3h49
